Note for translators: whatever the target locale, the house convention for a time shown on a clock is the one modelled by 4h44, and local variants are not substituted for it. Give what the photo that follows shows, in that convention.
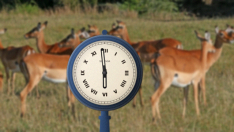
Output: 5h59
